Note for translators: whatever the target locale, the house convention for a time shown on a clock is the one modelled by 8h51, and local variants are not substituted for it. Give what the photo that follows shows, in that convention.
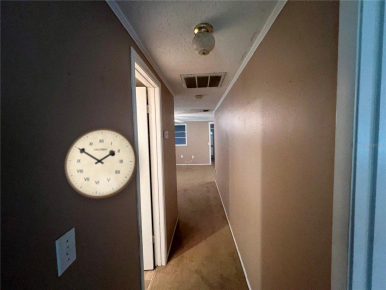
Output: 1h50
